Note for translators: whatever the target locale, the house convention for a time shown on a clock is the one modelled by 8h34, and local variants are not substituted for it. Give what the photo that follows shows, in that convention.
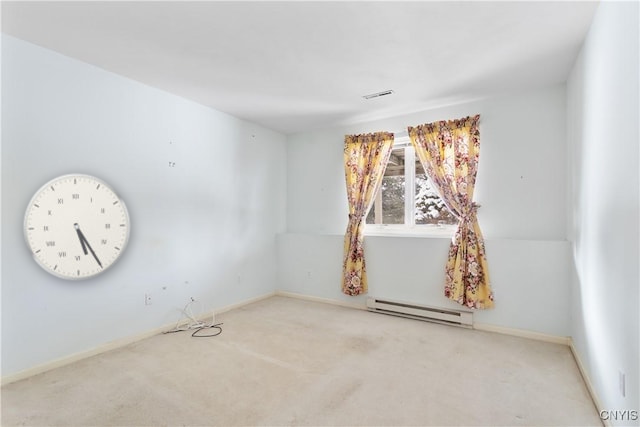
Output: 5h25
